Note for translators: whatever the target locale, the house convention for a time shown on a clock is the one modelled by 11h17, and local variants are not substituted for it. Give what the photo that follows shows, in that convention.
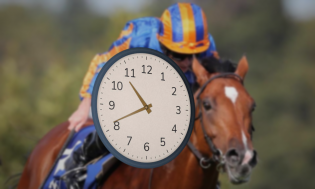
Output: 10h41
